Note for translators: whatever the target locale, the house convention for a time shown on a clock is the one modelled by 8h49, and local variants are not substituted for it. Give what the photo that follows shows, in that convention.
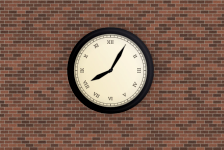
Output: 8h05
